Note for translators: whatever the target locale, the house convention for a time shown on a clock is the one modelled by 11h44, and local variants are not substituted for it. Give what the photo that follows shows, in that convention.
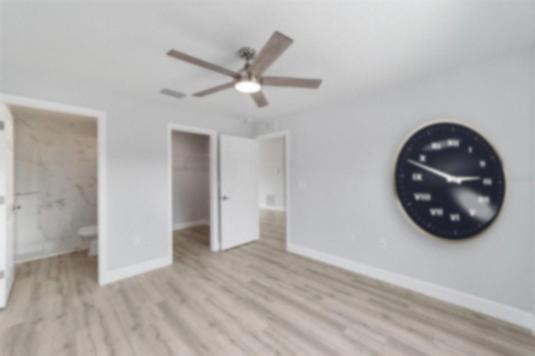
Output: 2h48
